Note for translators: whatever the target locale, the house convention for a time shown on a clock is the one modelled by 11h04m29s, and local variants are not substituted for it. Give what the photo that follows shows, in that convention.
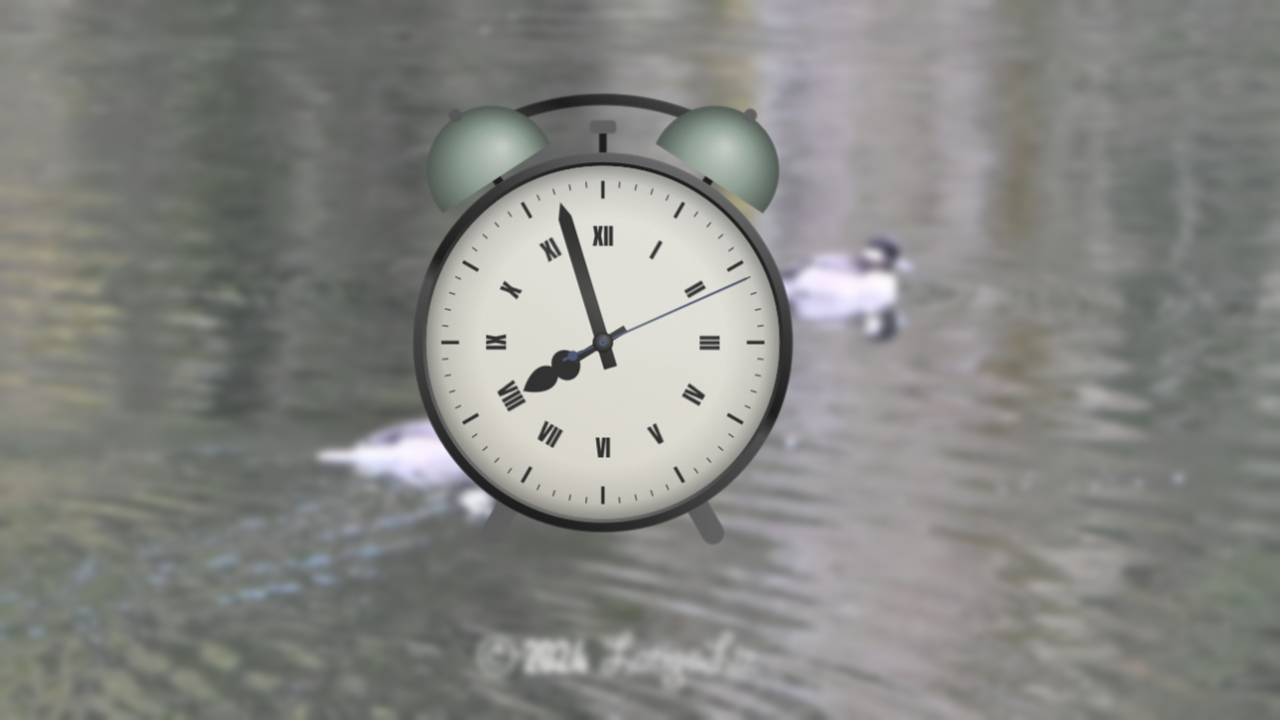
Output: 7h57m11s
